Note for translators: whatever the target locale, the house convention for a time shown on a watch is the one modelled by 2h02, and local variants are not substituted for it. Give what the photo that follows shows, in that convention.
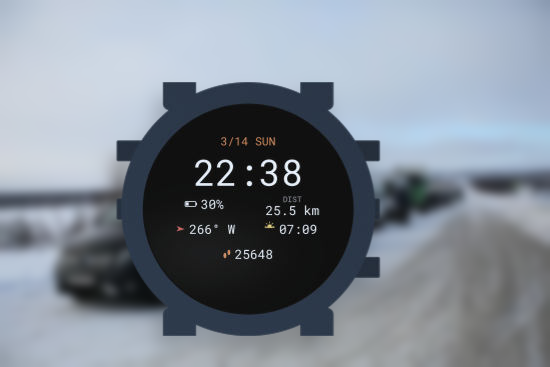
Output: 22h38
